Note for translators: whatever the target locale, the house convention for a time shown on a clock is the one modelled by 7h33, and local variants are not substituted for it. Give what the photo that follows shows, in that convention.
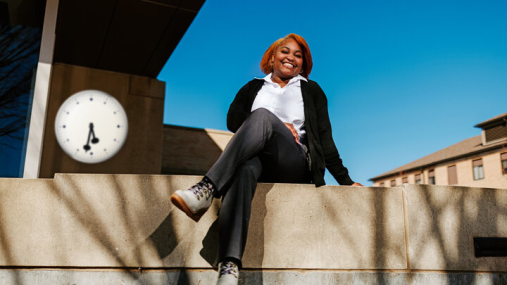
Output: 5h32
